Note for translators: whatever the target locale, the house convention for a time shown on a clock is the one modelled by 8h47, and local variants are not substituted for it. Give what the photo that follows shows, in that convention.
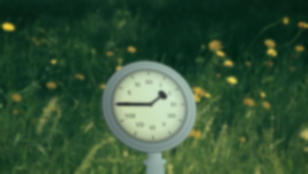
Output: 1h45
